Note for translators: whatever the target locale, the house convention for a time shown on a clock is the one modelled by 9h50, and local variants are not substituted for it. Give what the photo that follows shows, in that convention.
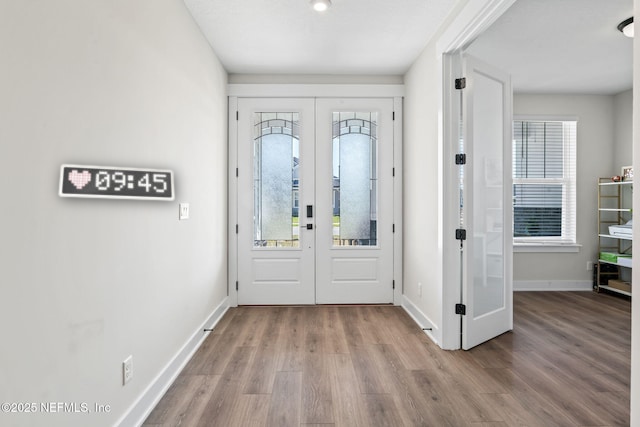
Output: 9h45
